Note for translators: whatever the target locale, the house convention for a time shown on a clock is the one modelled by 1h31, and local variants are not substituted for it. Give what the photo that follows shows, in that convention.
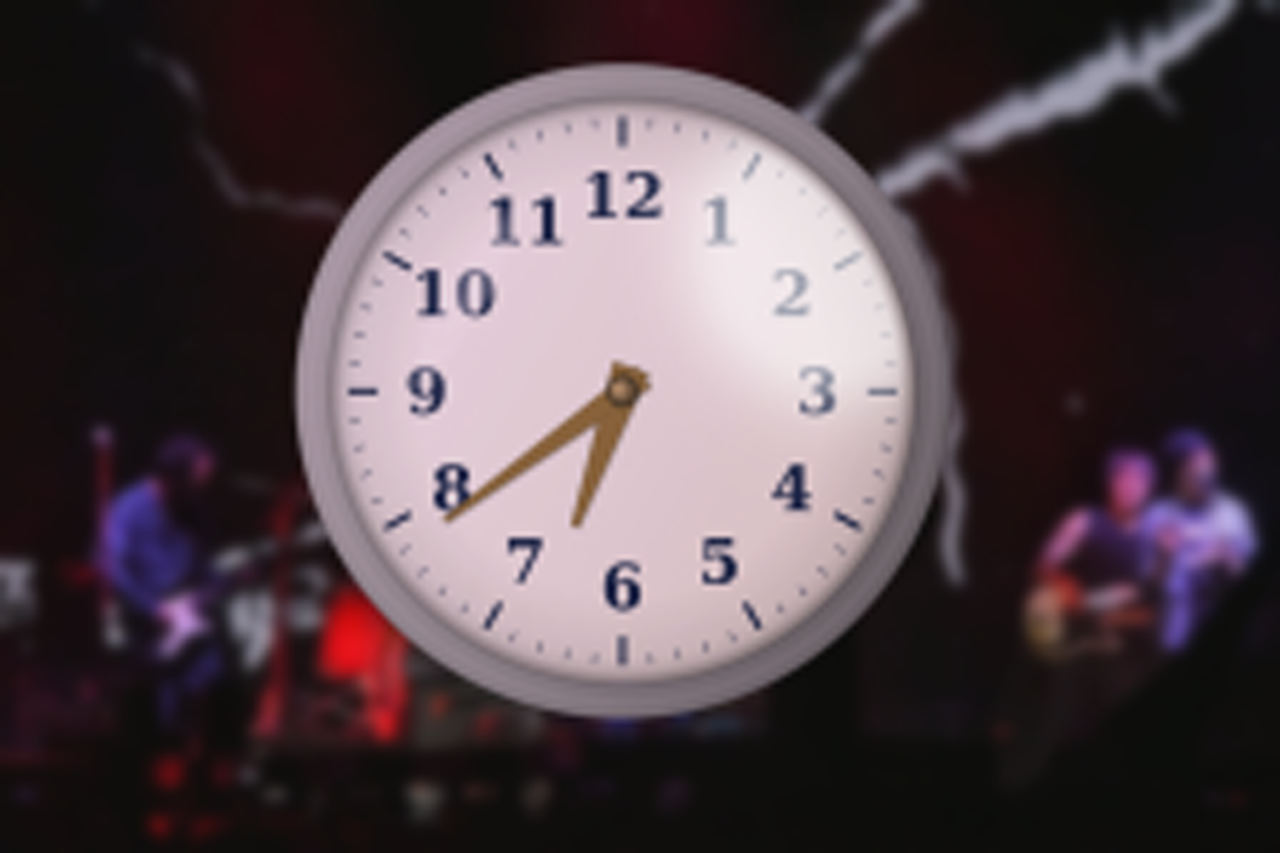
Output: 6h39
